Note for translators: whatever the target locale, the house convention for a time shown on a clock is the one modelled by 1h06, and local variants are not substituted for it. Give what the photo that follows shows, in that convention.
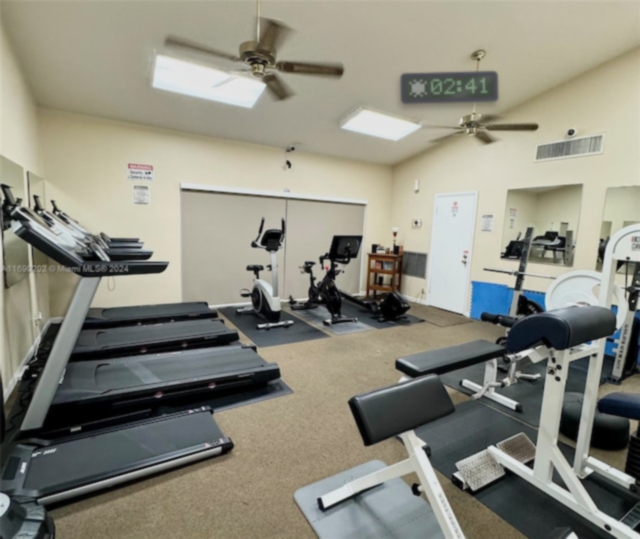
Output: 2h41
